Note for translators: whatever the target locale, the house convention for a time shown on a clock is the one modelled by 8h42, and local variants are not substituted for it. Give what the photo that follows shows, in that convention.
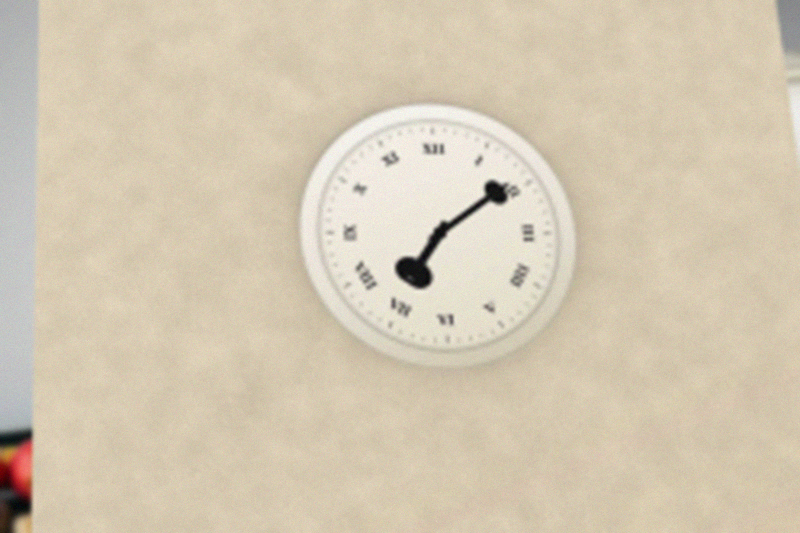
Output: 7h09
